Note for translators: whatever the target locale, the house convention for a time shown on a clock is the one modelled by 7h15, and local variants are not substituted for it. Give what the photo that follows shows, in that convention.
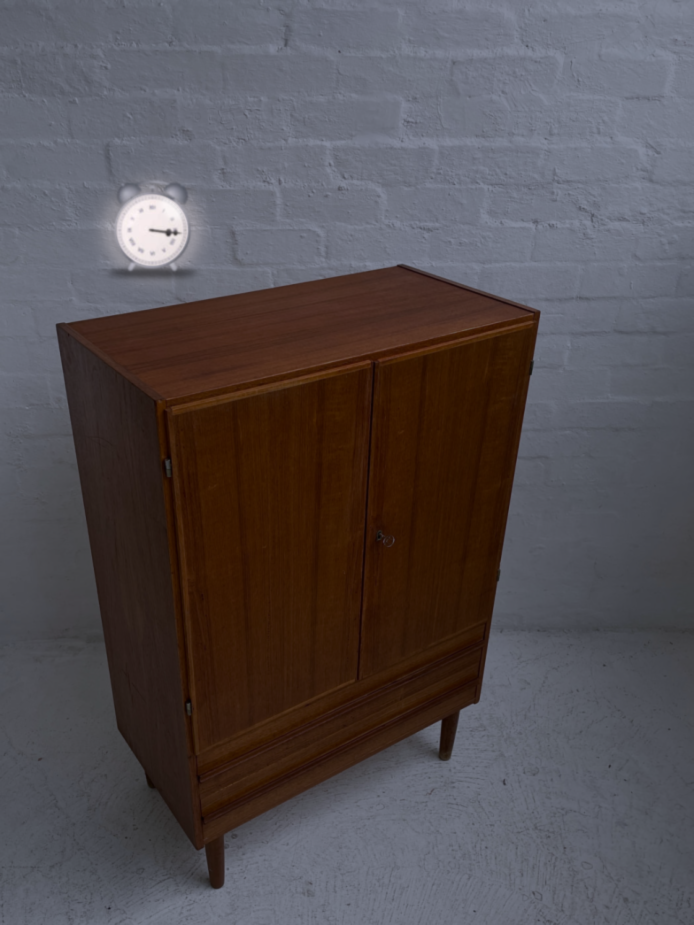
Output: 3h16
